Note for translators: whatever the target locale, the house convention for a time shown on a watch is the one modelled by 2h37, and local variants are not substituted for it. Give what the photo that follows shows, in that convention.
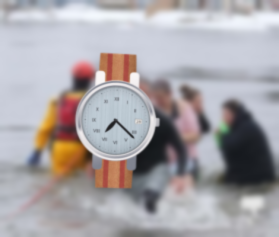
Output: 7h22
